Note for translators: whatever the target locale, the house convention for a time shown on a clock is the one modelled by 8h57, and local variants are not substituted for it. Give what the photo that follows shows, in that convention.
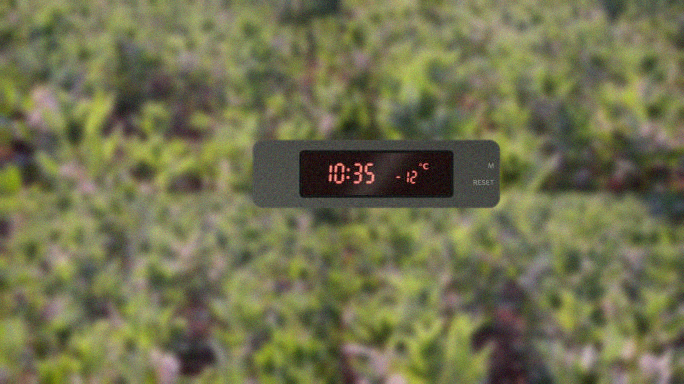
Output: 10h35
